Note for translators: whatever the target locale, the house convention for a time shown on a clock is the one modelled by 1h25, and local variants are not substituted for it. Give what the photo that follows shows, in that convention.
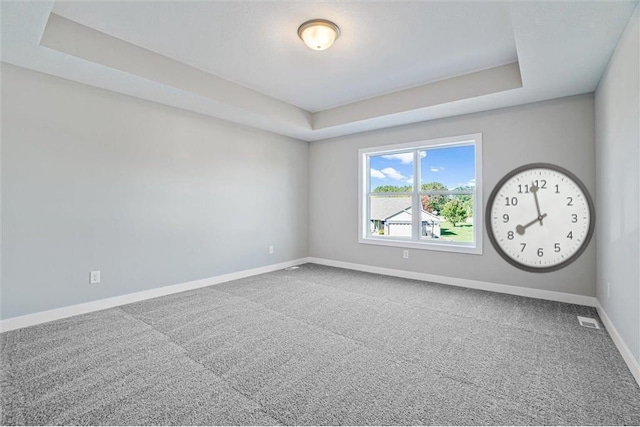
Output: 7h58
